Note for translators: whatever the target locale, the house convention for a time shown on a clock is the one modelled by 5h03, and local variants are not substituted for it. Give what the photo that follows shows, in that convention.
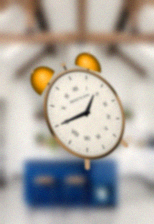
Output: 1h45
